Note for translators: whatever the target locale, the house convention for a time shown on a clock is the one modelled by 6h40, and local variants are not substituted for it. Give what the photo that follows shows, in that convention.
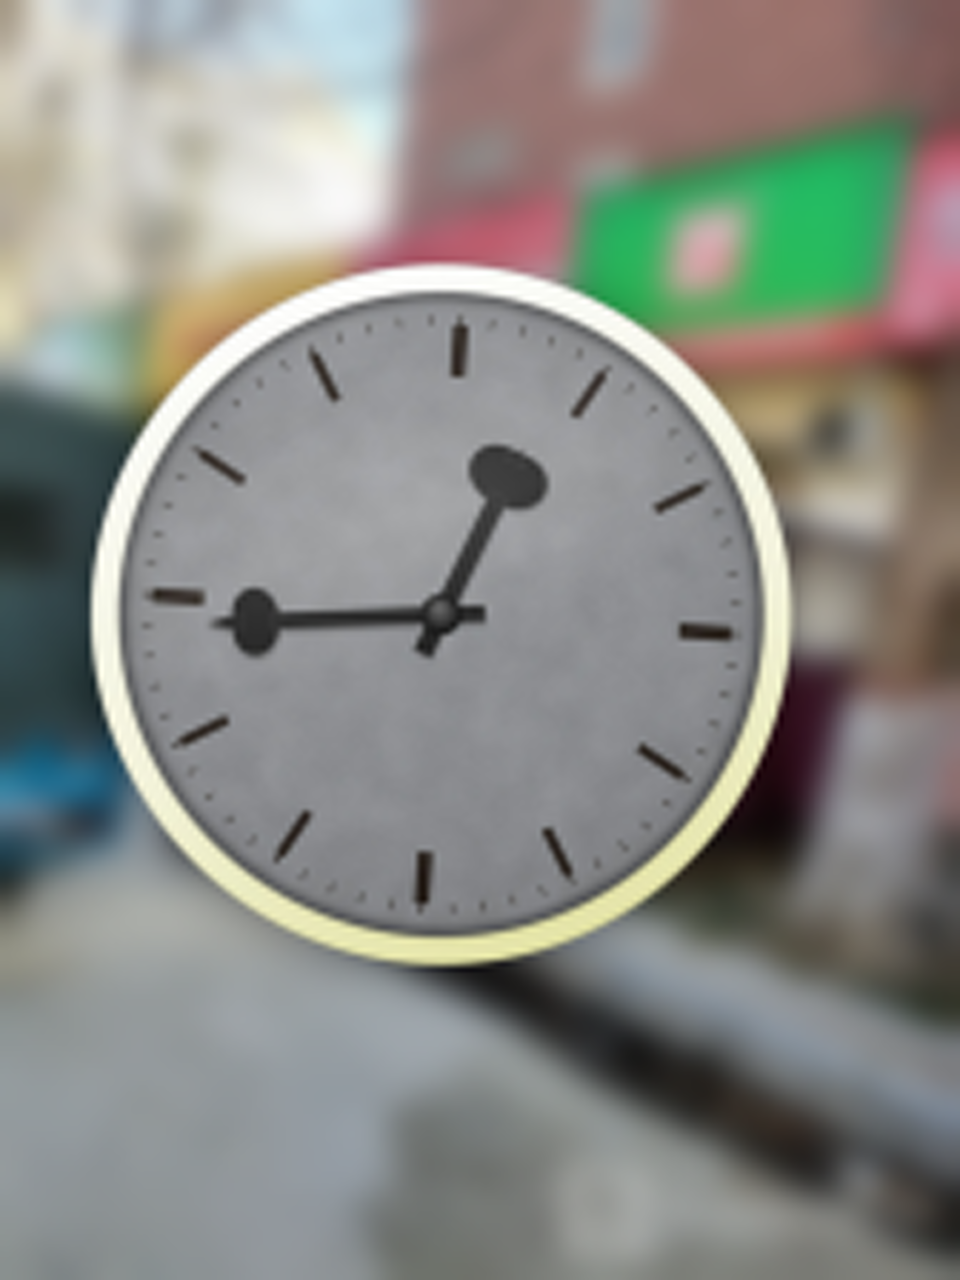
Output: 12h44
